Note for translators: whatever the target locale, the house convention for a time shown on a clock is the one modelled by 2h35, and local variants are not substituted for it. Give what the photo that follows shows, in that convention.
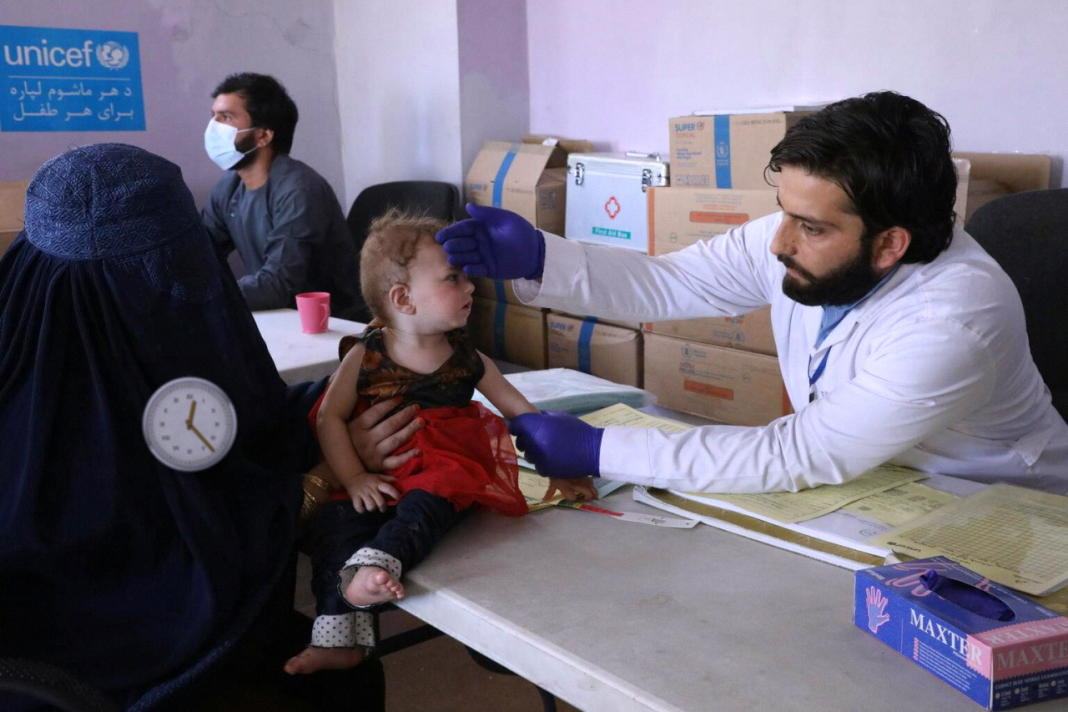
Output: 12h23
